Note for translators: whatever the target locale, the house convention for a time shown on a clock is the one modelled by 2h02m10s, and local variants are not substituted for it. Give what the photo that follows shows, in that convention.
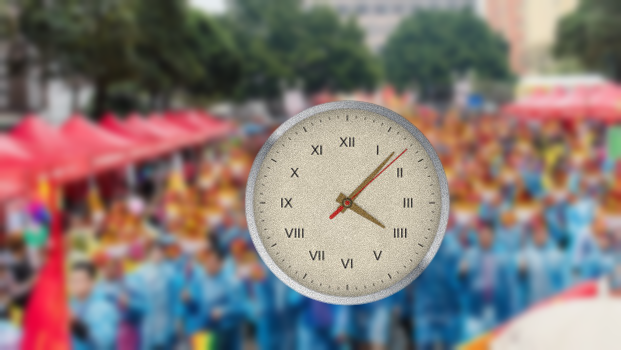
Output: 4h07m08s
